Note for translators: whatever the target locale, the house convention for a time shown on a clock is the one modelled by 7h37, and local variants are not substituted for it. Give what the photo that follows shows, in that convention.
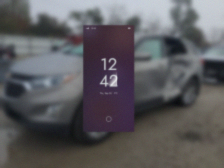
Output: 12h42
